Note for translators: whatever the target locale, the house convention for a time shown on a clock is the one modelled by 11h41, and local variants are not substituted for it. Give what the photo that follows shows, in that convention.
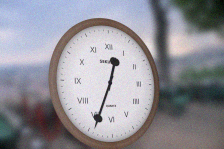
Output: 12h34
